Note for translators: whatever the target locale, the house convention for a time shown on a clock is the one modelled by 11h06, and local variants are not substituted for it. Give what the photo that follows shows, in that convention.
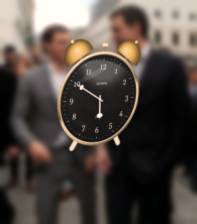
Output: 5h50
